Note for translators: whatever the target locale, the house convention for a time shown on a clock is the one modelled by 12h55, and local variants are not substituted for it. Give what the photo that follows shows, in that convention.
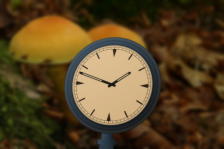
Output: 1h48
